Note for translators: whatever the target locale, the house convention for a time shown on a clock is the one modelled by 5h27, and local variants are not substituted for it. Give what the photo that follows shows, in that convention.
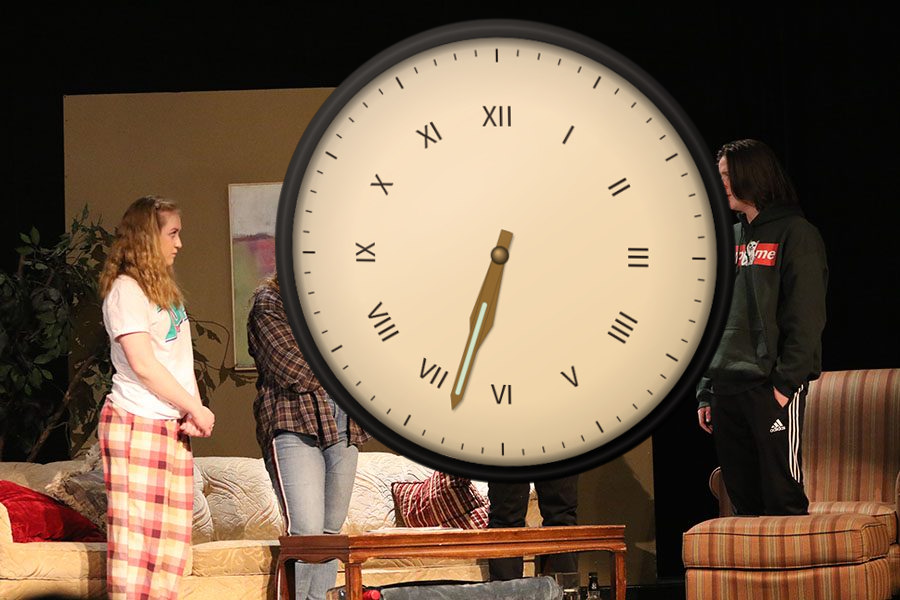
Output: 6h33
